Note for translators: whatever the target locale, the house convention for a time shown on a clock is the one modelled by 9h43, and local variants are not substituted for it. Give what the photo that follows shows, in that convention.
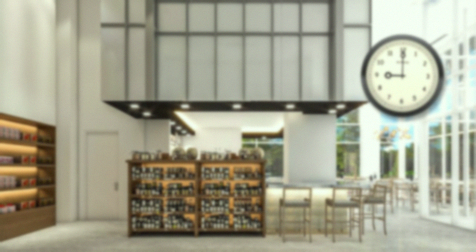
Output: 9h00
